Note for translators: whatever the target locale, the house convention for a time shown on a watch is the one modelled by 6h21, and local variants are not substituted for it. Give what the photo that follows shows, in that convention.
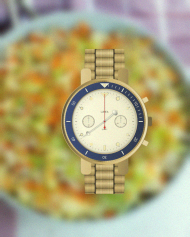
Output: 1h39
